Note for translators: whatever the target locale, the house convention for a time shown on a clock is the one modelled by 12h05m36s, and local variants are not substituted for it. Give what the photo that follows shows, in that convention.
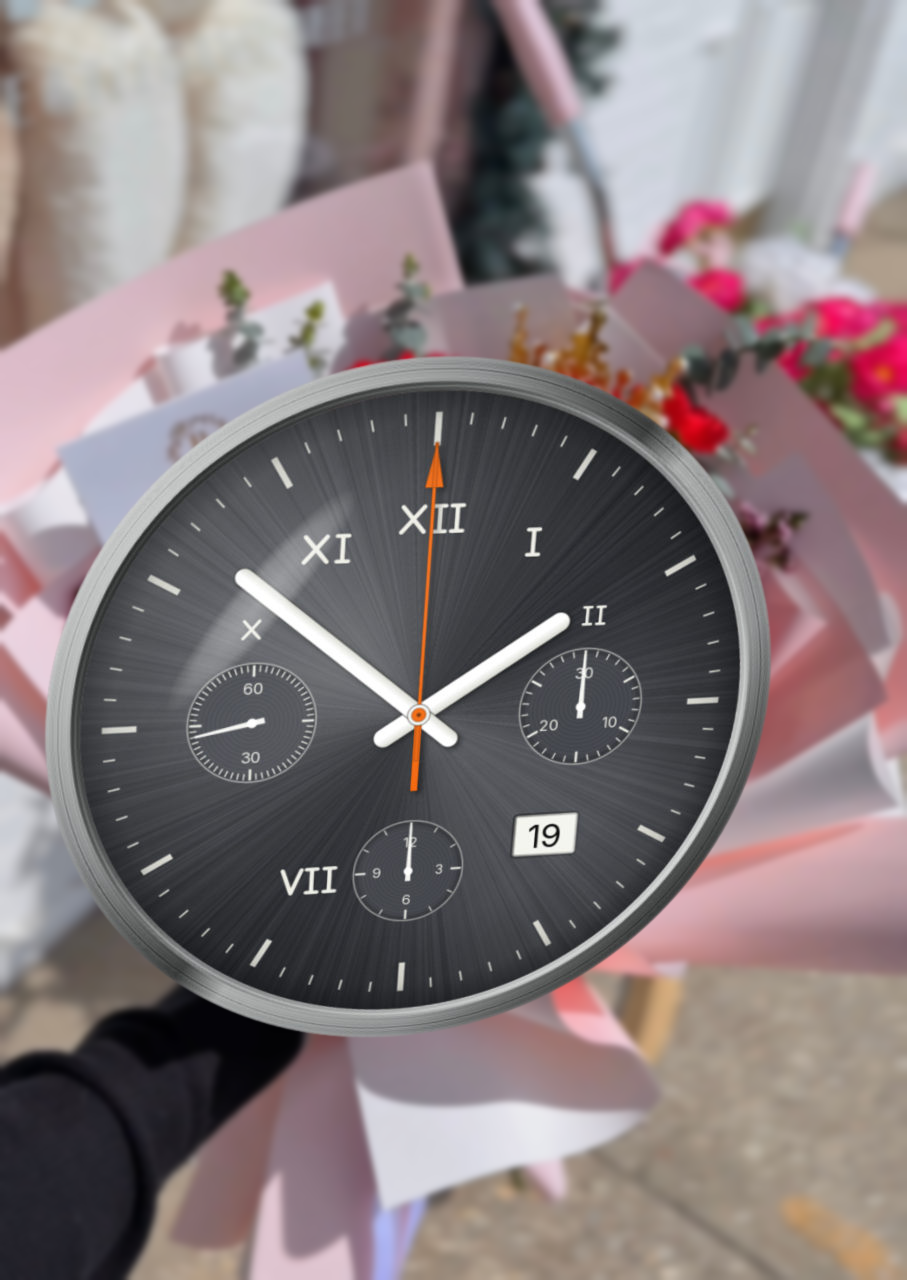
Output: 1h51m43s
